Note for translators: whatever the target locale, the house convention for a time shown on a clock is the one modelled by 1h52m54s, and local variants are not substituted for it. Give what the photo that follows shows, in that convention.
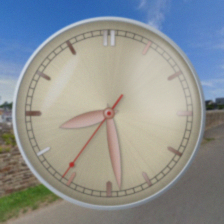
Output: 8h28m36s
